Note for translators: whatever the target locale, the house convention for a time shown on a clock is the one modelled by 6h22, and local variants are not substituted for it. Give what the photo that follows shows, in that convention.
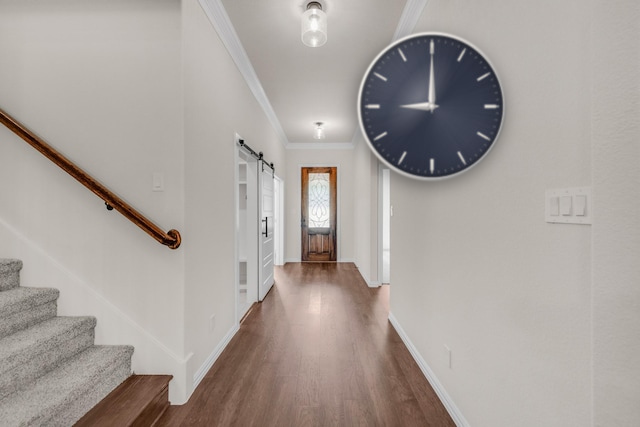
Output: 9h00
